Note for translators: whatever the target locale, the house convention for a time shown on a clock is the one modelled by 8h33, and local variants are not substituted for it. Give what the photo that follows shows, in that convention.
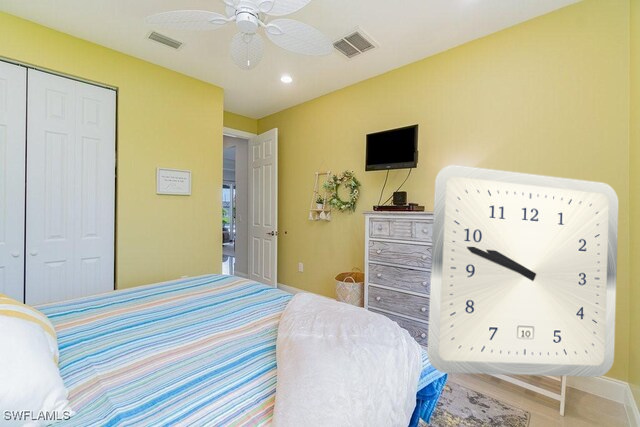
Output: 9h48
